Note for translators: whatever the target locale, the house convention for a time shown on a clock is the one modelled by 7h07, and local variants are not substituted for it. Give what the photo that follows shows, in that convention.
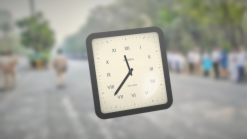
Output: 11h37
